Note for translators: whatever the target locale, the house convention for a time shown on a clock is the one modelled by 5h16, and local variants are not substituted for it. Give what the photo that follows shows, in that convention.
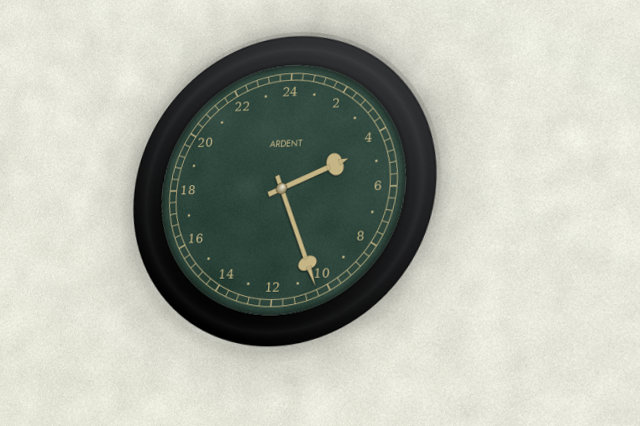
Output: 4h26
